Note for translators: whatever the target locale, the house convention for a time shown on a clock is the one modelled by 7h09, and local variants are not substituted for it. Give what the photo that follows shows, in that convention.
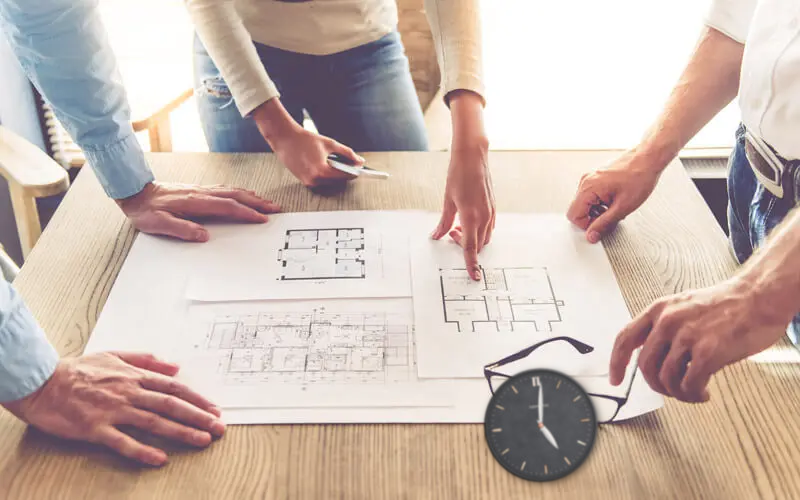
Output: 5h01
